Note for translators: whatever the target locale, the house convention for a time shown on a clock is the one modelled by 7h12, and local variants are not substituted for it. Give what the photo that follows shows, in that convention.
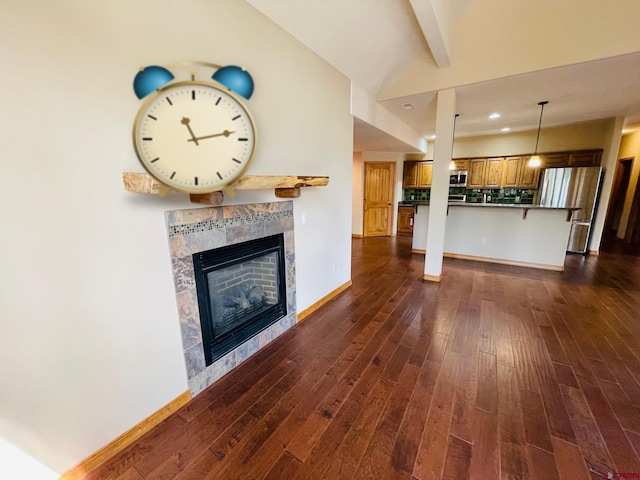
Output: 11h13
